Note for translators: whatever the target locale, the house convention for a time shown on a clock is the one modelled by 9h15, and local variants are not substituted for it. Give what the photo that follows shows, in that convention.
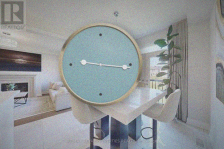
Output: 9h16
